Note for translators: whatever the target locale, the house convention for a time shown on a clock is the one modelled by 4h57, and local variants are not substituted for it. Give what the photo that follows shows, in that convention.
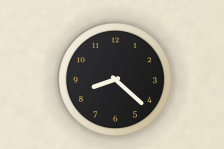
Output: 8h22
